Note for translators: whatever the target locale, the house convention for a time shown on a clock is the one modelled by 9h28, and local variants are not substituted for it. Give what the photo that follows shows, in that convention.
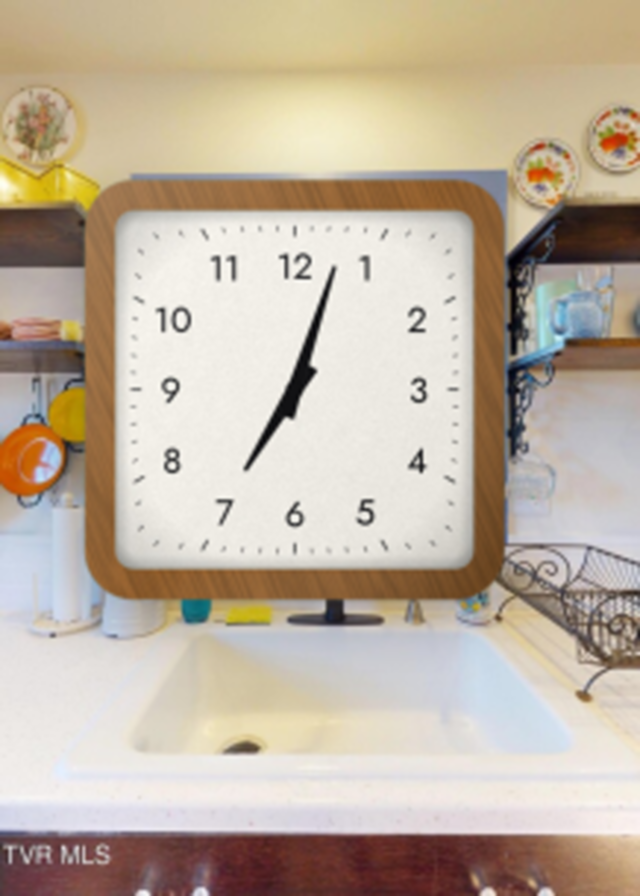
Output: 7h03
